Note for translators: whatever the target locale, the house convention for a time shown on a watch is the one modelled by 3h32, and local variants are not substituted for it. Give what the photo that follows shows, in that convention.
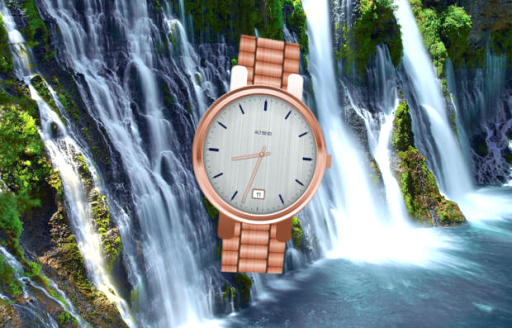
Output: 8h33
